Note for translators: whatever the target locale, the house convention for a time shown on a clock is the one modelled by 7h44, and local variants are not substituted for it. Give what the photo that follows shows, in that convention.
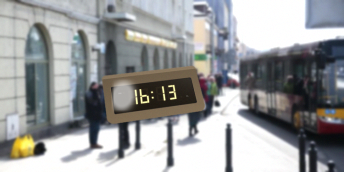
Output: 16h13
